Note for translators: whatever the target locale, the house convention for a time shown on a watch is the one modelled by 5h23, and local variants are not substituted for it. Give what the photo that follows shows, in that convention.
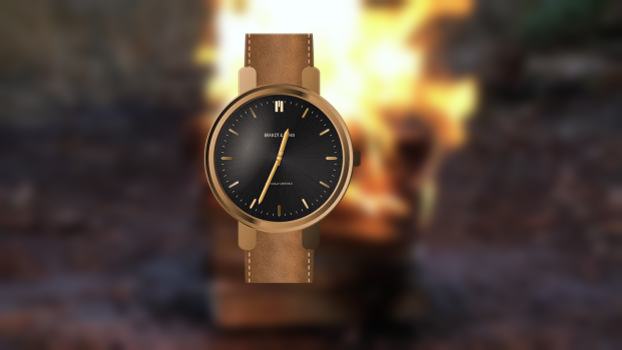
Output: 12h34
